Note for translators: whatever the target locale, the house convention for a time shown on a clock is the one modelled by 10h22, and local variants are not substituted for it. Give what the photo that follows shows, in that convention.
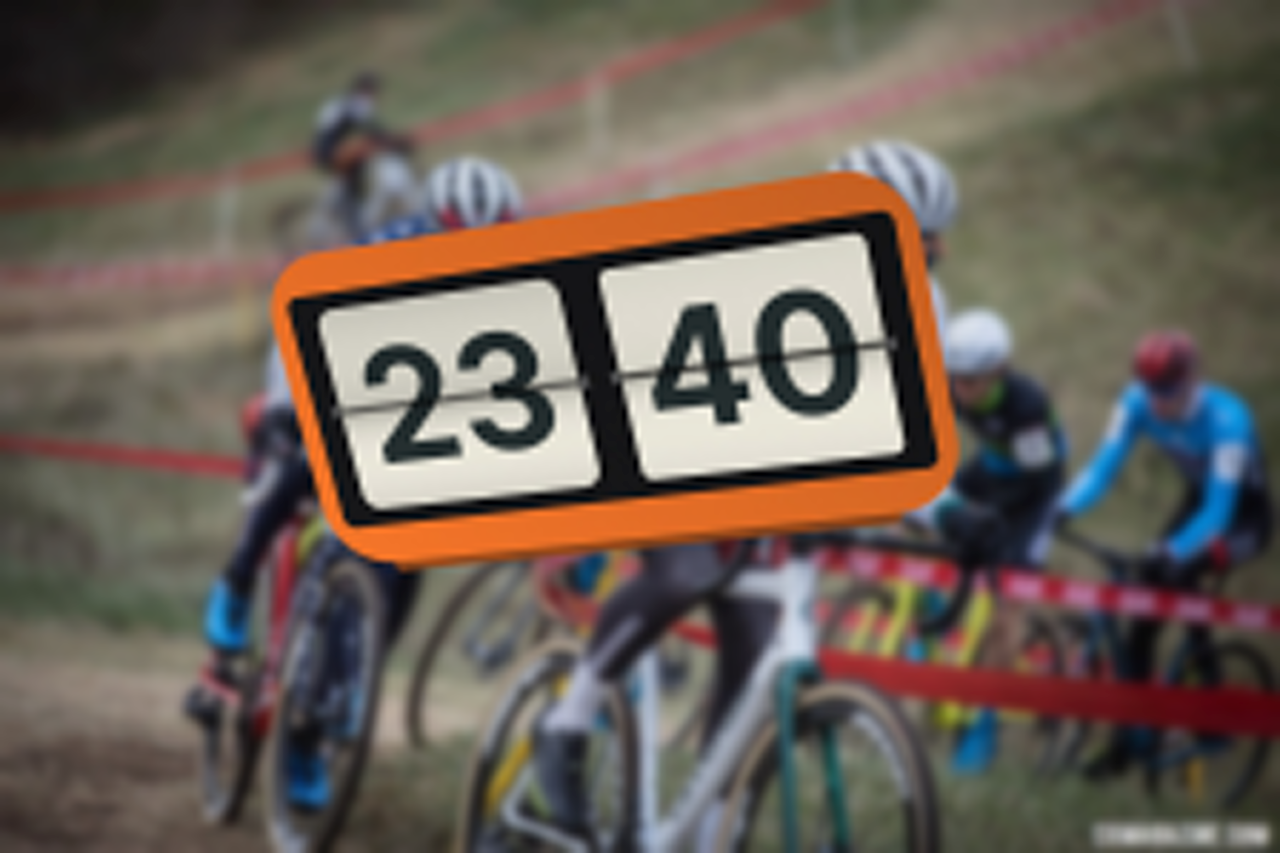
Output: 23h40
